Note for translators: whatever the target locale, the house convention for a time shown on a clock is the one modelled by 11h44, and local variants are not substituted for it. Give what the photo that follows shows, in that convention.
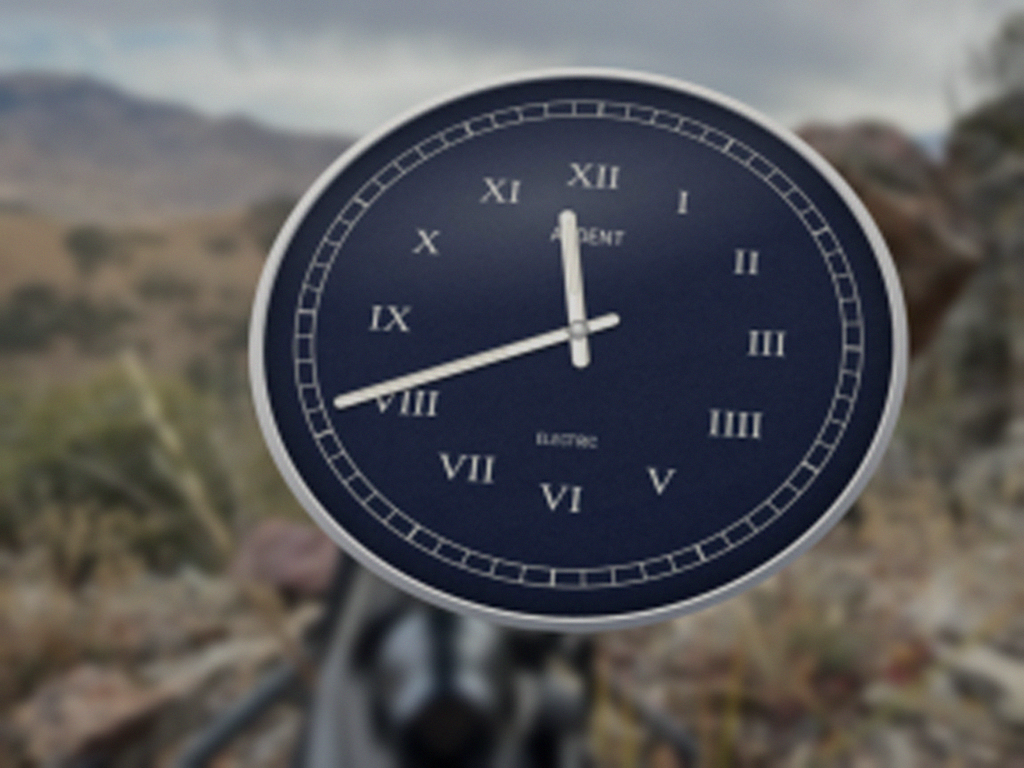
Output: 11h41
